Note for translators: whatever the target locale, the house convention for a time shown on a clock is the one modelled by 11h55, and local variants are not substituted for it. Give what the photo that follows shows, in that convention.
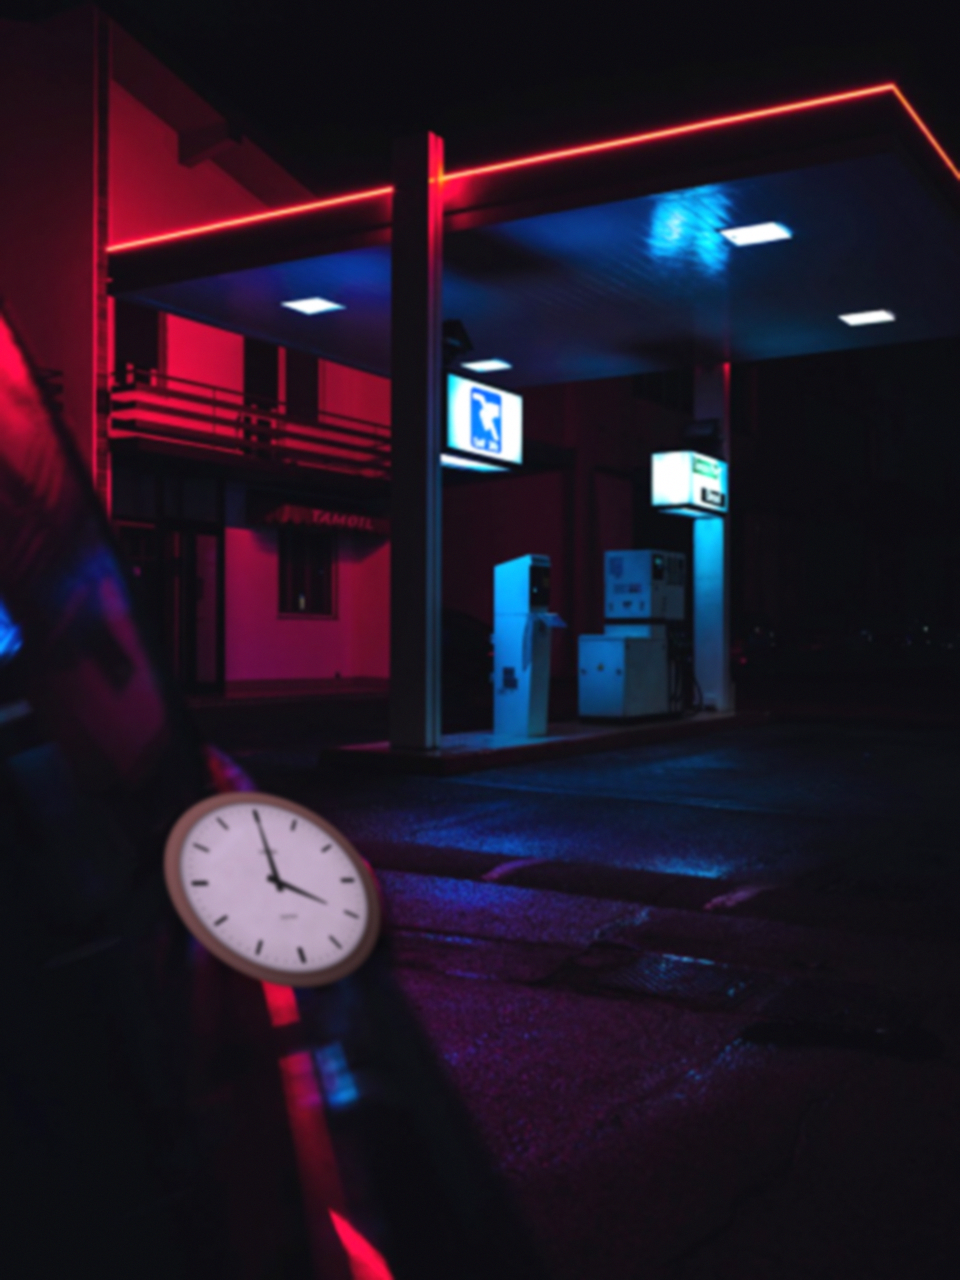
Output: 4h00
